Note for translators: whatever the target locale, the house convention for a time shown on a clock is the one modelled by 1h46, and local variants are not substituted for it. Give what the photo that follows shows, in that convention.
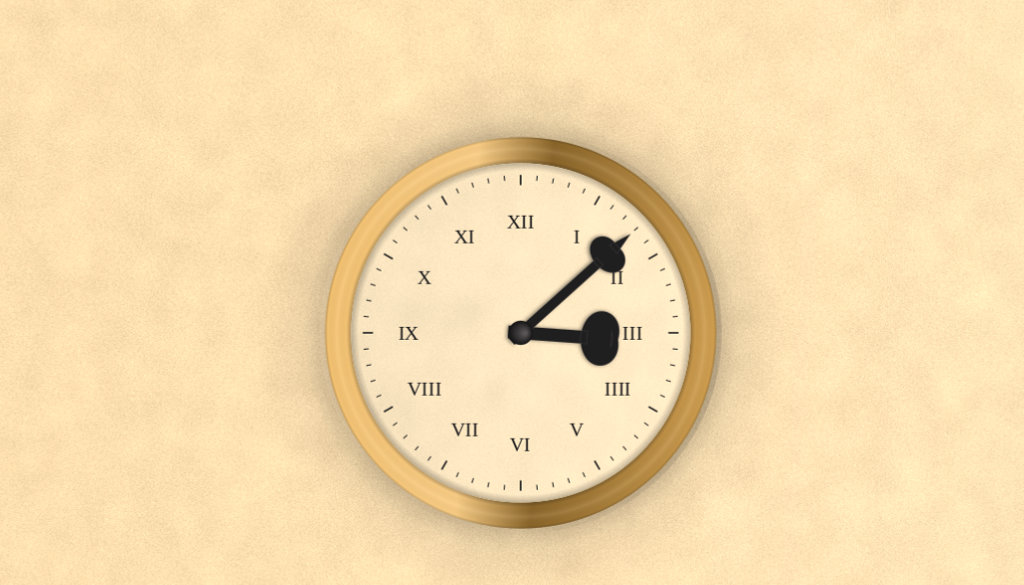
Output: 3h08
